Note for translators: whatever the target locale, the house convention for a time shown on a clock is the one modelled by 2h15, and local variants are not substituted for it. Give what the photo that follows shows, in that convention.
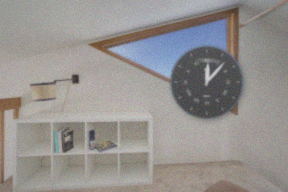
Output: 12h07
